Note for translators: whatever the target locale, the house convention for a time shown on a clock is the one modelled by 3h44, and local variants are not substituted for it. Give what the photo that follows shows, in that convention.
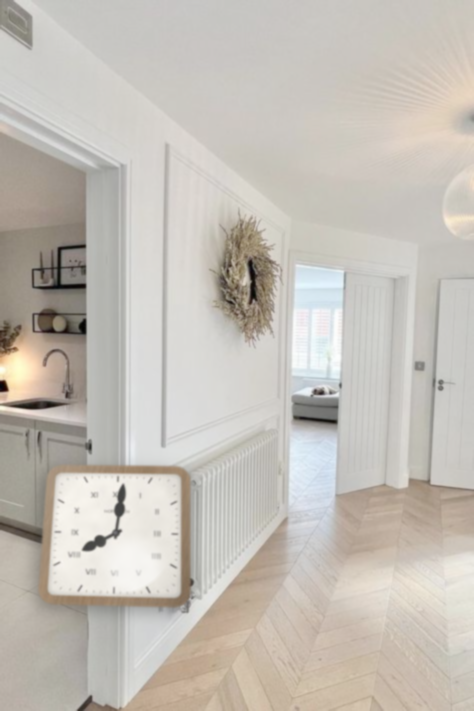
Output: 8h01
